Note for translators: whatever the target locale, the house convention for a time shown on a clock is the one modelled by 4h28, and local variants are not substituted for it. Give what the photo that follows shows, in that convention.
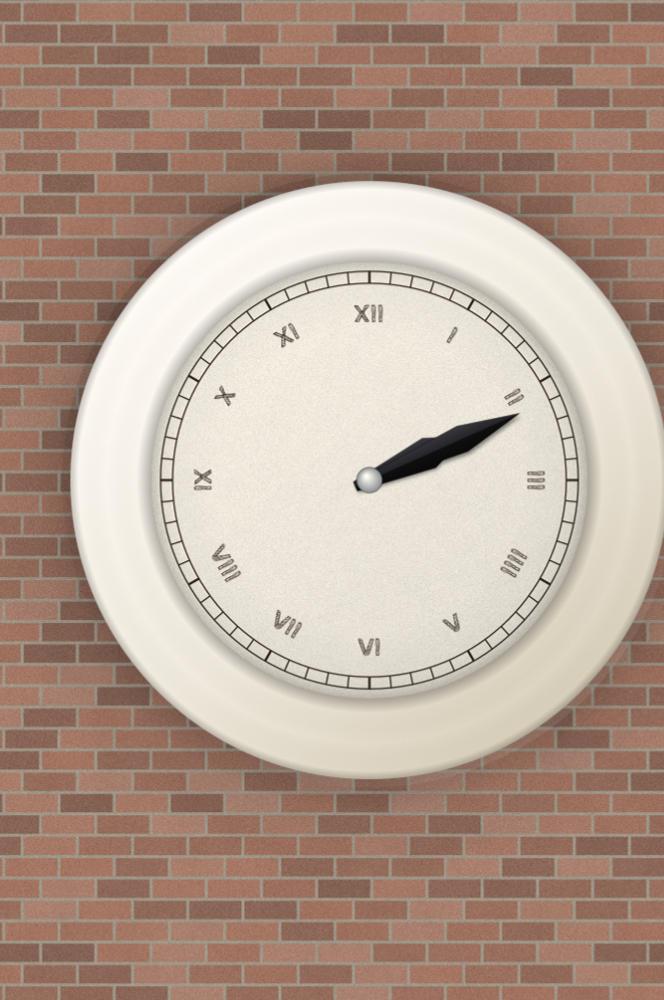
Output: 2h11
